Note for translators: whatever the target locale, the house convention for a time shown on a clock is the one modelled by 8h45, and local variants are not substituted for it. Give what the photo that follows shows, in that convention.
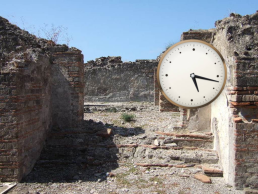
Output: 5h17
